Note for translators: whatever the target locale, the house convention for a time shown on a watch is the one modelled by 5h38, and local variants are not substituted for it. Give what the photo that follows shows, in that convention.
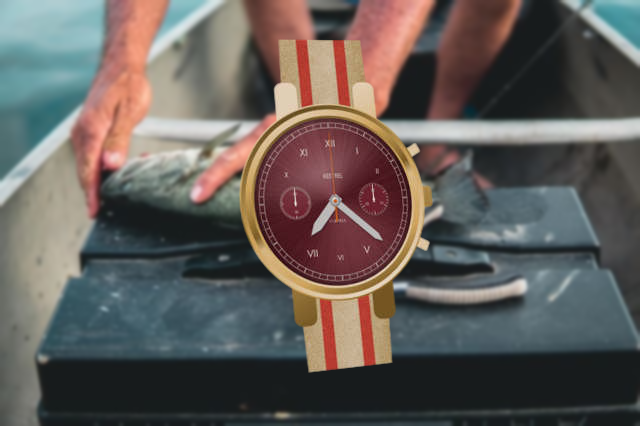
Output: 7h22
